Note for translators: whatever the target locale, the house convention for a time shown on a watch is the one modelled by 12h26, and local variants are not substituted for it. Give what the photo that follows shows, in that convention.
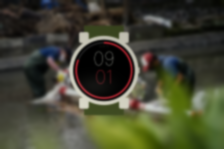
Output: 9h01
